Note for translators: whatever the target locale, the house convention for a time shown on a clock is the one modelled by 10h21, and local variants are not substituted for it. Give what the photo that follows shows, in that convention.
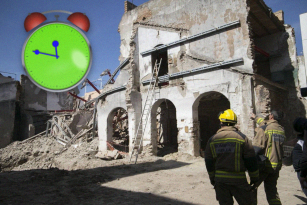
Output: 11h47
